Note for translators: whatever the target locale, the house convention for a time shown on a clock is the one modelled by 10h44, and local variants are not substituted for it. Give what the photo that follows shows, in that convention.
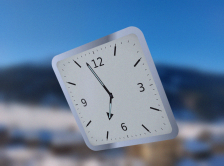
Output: 6h57
